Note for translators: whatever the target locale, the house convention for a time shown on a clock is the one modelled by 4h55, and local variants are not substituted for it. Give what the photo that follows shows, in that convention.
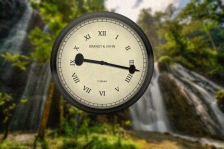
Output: 9h17
